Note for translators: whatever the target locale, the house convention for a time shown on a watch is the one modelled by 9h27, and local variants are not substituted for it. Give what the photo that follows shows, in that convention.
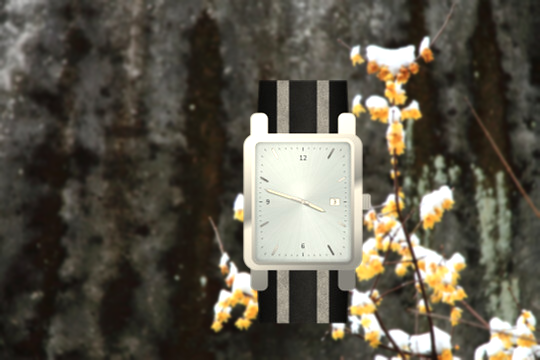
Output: 3h48
